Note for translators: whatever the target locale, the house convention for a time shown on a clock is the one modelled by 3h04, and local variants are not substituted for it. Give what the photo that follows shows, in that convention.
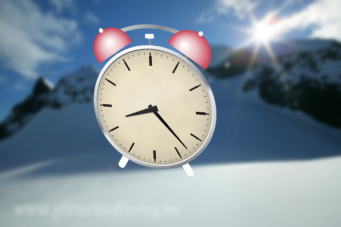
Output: 8h23
